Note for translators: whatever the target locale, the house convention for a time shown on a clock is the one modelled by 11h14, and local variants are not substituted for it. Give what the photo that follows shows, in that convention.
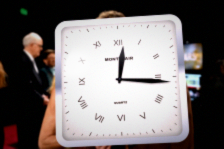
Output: 12h16
